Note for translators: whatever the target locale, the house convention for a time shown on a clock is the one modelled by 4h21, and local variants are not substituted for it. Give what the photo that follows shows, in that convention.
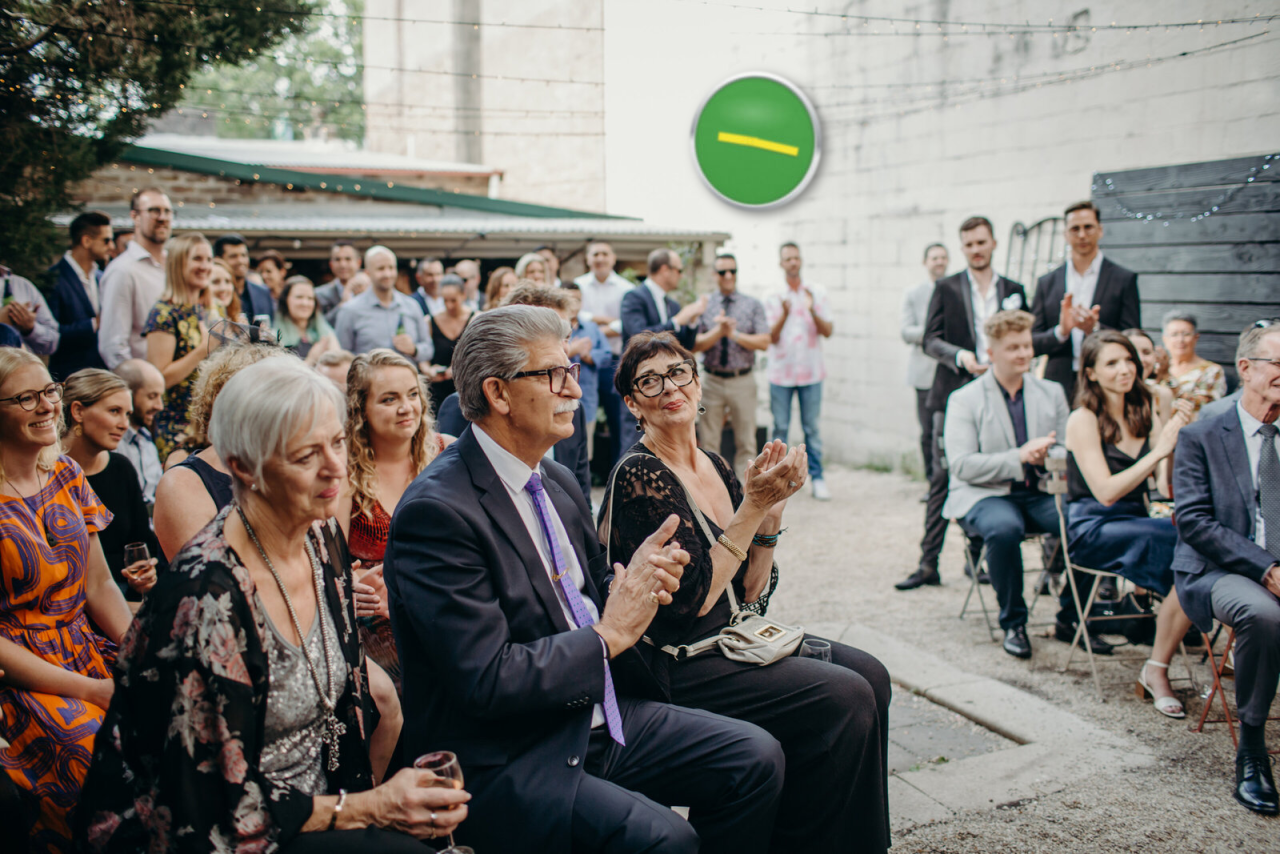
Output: 9h17
